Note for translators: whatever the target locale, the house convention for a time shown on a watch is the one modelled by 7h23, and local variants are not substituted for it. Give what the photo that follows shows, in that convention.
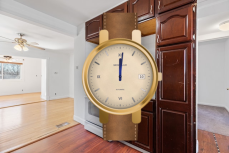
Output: 12h01
